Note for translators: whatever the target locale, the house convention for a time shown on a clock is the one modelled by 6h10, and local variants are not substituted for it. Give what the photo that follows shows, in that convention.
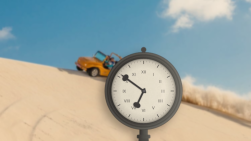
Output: 6h51
